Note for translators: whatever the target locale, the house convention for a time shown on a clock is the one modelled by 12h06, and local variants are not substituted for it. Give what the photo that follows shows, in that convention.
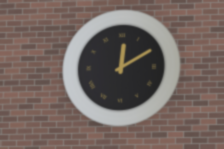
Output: 12h10
